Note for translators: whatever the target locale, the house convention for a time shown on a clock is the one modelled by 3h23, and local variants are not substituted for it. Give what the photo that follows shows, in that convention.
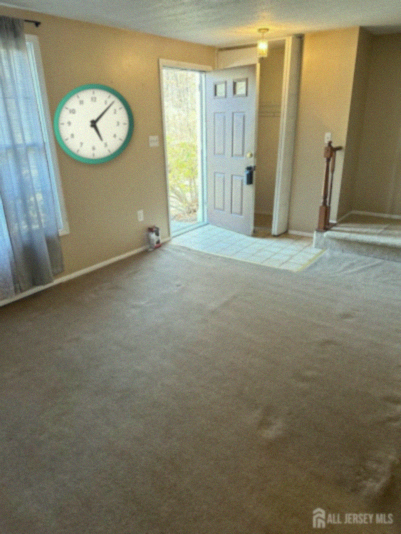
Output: 5h07
